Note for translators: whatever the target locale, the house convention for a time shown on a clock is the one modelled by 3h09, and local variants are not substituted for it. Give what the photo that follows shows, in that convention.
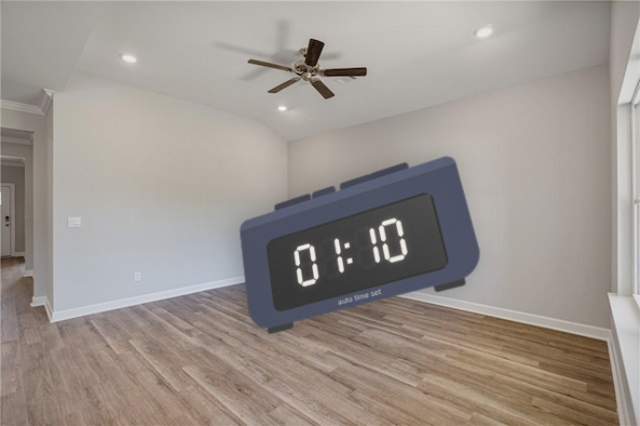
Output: 1h10
